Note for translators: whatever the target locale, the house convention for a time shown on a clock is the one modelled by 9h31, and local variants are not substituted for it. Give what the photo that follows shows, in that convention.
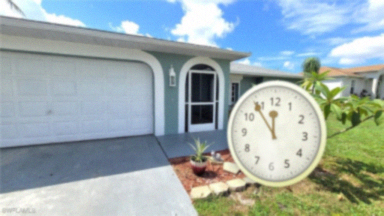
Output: 11h54
